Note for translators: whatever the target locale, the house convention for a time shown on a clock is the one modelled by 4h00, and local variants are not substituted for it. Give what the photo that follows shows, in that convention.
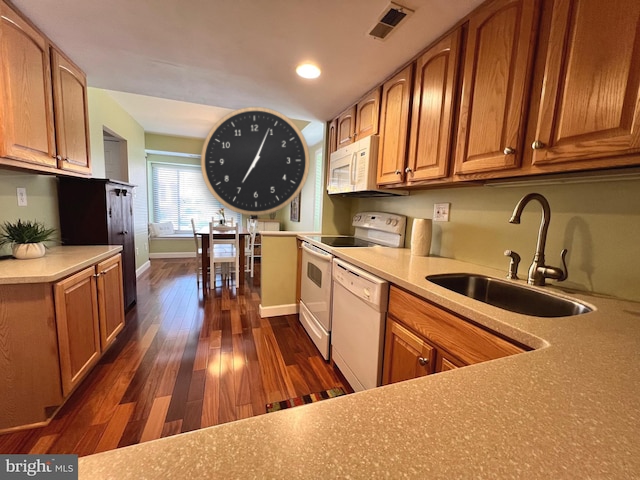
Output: 7h04
